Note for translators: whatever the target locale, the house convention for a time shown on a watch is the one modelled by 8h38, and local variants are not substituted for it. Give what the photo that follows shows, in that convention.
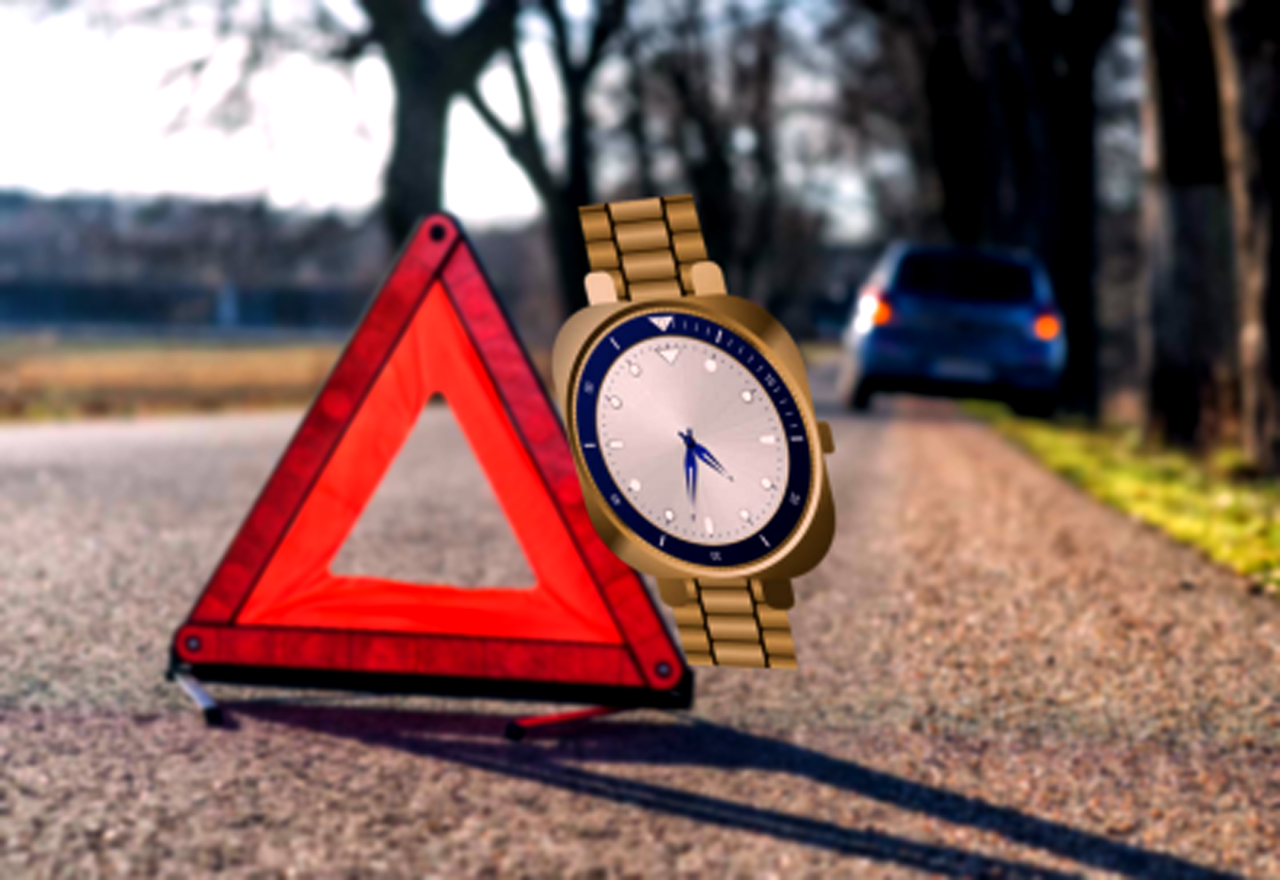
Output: 4h32
